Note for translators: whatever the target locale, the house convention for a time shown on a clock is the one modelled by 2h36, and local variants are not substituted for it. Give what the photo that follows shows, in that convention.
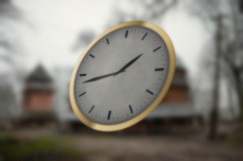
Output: 1h43
